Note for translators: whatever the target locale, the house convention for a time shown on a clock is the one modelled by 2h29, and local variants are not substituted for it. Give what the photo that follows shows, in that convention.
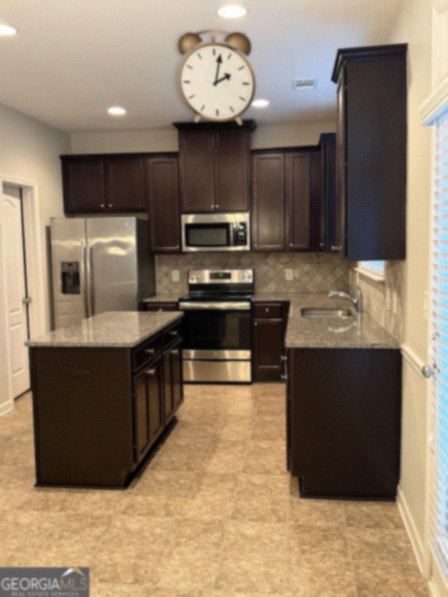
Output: 2h02
